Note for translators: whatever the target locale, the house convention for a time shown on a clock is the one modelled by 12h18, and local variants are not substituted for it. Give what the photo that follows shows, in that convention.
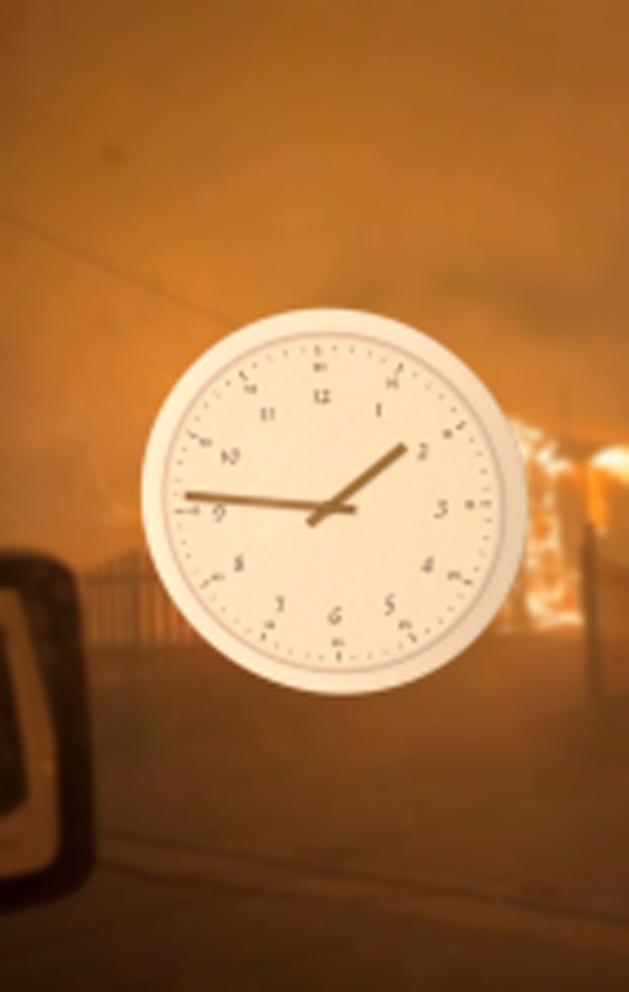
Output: 1h46
